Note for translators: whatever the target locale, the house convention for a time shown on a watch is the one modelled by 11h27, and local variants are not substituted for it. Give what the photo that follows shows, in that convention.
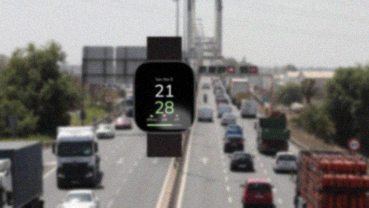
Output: 21h28
